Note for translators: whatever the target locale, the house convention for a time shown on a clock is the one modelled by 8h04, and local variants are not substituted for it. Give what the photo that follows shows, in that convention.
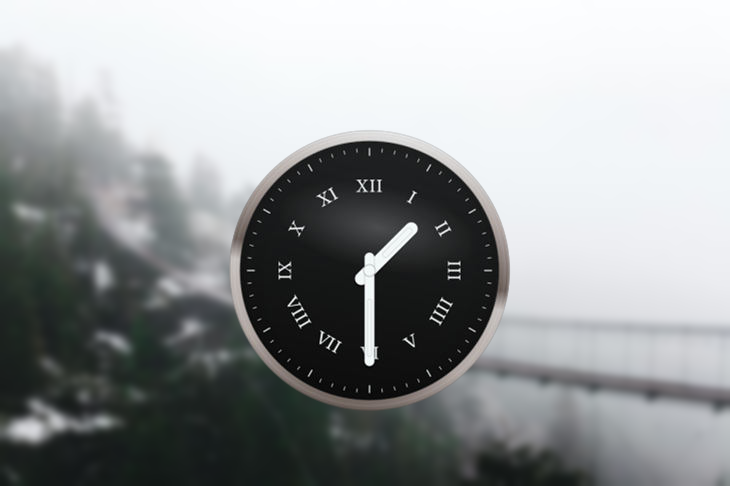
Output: 1h30
